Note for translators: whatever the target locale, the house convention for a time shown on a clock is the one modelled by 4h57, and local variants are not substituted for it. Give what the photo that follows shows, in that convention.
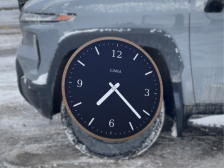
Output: 7h22
